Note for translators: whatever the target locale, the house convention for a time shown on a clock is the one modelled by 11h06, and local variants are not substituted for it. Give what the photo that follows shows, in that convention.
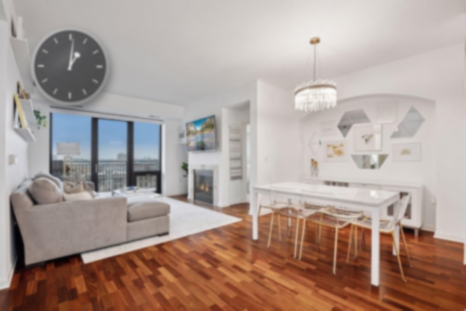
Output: 1h01
